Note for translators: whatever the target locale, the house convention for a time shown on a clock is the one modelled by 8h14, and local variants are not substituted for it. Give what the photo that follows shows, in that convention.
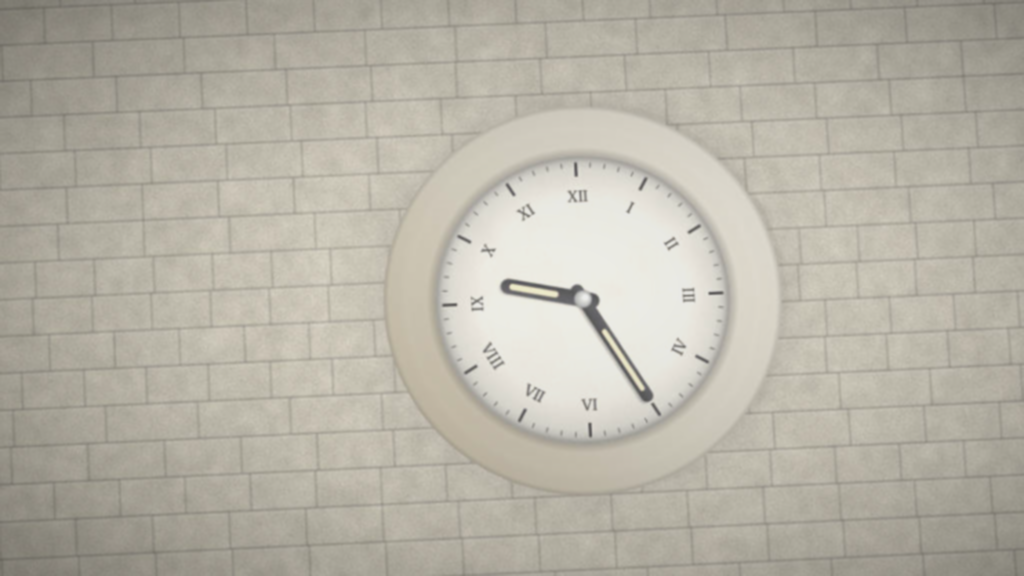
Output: 9h25
